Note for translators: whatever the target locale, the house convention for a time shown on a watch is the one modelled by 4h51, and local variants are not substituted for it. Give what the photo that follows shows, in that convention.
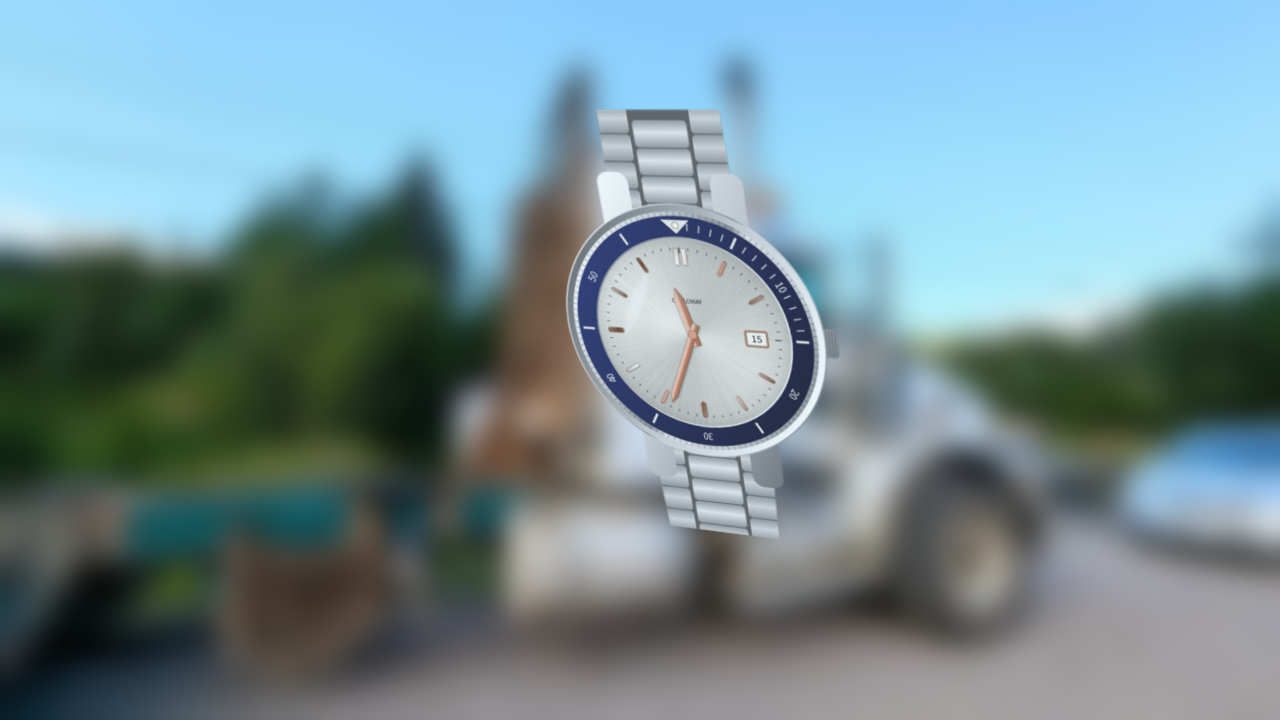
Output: 11h34
